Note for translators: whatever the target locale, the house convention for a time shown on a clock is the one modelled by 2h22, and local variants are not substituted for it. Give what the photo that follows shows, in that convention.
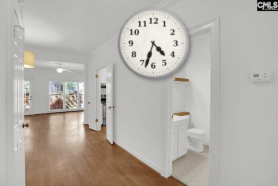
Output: 4h33
